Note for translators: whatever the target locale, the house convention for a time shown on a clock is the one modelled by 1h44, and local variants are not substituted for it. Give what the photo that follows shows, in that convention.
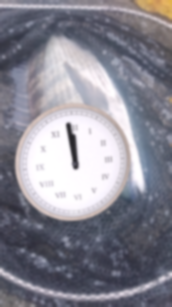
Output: 11h59
